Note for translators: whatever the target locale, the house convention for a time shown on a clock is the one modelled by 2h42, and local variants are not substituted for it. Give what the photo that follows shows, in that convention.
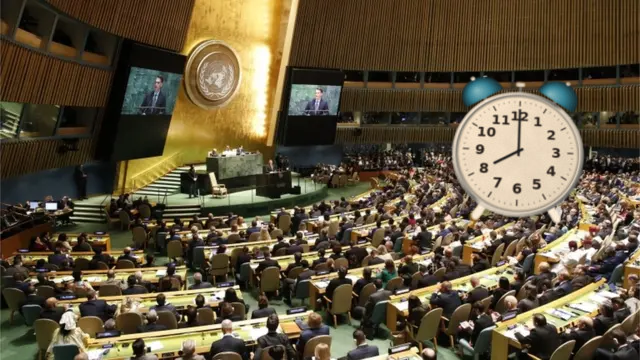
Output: 8h00
